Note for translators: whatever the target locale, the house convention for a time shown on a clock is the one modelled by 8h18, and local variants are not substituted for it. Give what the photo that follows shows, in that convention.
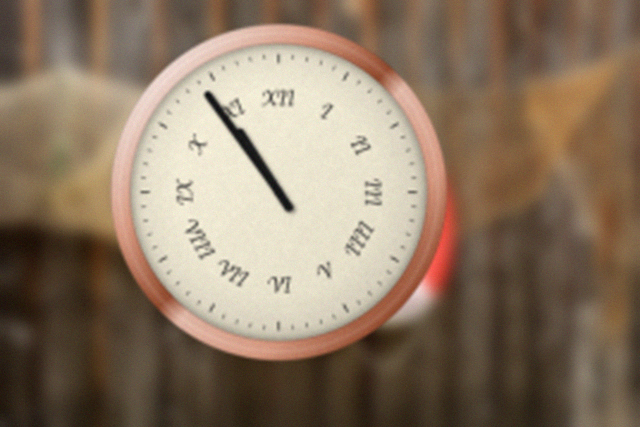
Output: 10h54
